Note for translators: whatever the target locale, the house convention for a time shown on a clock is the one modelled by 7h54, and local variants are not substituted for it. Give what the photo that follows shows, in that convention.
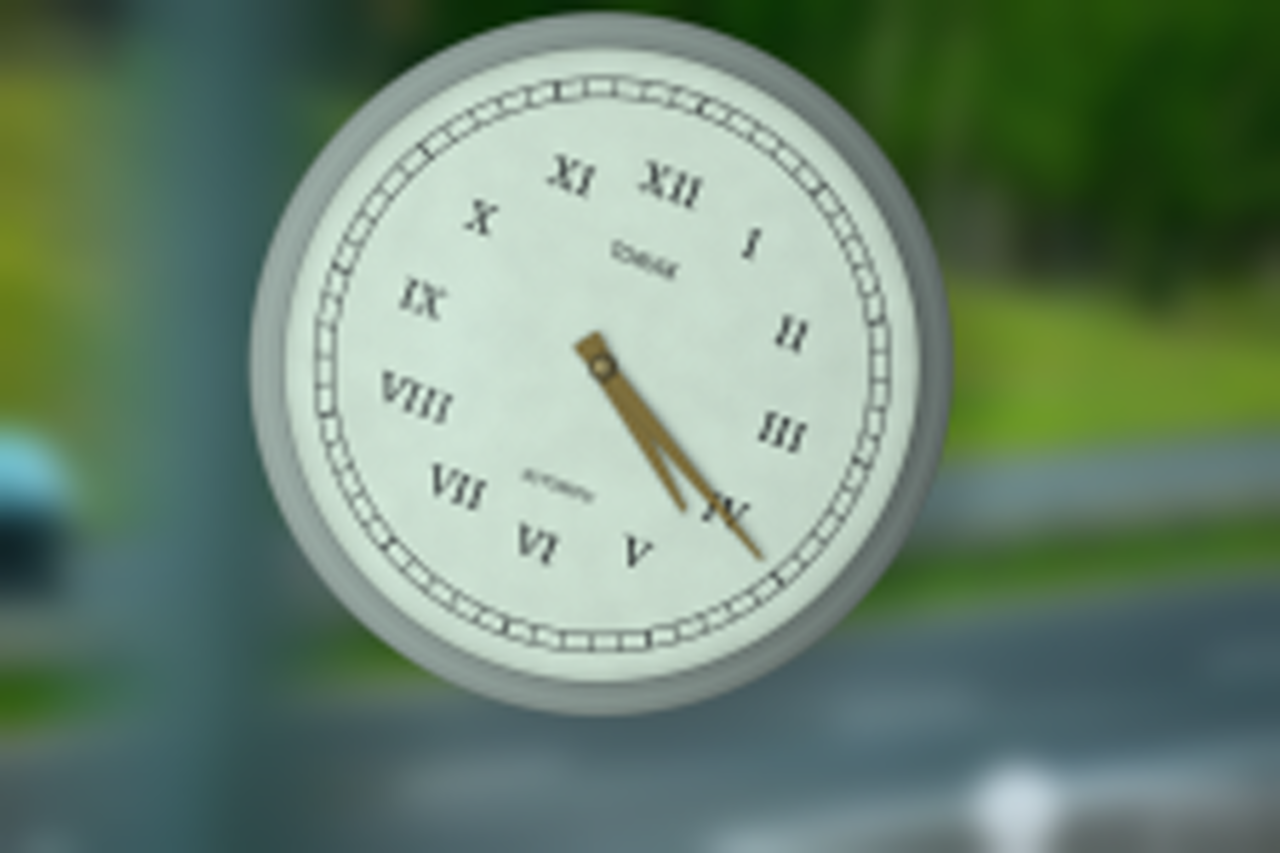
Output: 4h20
